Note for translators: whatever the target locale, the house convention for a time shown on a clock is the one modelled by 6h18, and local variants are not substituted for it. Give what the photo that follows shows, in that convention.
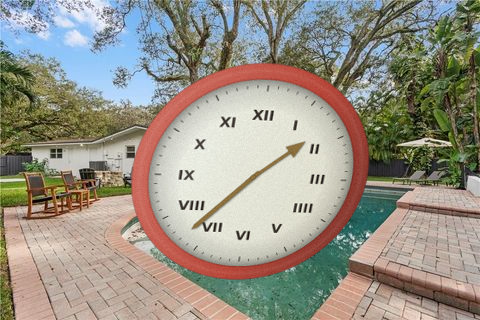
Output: 1h37
